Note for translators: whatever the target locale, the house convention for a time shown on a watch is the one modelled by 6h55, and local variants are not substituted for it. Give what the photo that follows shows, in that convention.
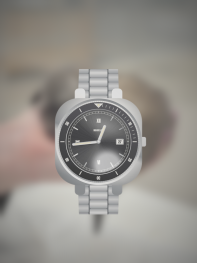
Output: 12h44
